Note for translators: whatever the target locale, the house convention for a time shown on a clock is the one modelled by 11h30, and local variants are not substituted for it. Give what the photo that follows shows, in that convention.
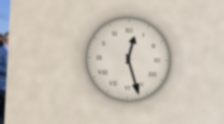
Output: 12h27
